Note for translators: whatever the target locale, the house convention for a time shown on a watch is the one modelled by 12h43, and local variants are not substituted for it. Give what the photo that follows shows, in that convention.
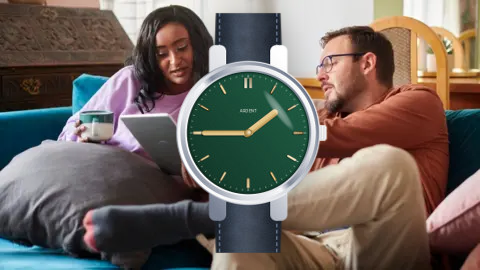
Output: 1h45
